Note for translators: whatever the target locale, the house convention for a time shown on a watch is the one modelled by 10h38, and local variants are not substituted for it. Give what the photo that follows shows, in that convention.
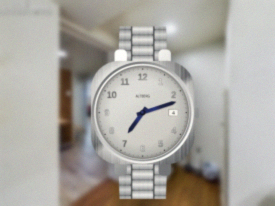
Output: 7h12
